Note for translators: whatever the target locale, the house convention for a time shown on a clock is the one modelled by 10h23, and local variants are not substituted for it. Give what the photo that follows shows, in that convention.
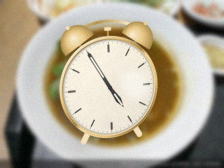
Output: 4h55
